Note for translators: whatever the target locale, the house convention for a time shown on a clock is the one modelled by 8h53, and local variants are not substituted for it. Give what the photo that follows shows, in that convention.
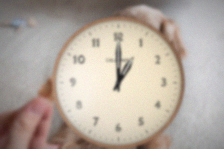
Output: 1h00
